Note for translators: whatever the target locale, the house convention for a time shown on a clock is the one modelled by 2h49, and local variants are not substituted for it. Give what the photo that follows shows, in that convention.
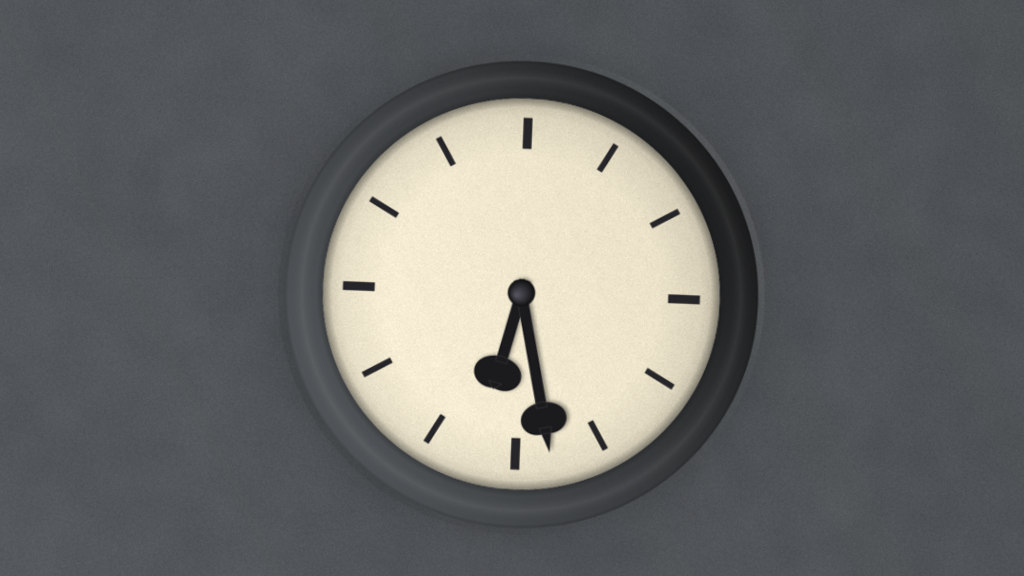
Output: 6h28
